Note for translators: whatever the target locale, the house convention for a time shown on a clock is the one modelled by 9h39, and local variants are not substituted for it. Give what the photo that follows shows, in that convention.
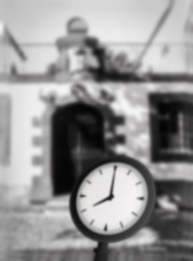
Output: 8h00
